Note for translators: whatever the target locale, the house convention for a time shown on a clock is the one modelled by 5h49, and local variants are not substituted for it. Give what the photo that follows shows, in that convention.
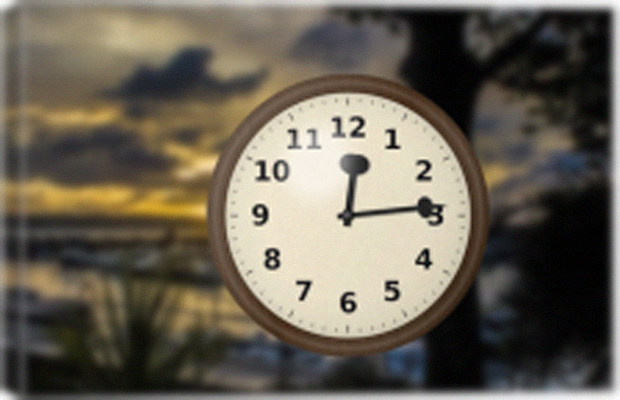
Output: 12h14
